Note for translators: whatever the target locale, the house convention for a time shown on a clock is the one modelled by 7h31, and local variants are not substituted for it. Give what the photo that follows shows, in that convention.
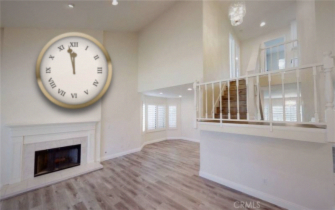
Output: 11h58
